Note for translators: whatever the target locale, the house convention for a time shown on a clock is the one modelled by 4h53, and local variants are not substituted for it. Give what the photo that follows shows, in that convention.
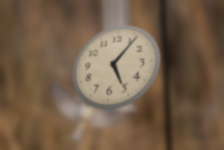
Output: 5h06
